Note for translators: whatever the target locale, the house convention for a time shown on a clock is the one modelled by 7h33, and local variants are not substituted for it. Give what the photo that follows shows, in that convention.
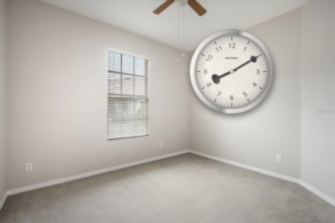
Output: 8h10
